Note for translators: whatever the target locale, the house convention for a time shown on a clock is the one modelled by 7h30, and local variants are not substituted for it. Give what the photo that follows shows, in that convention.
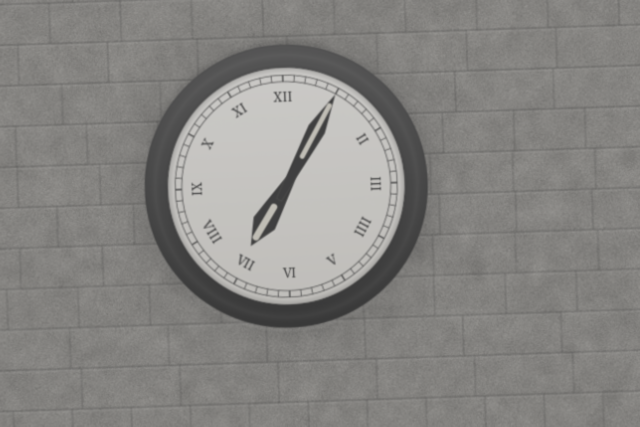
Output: 7h05
